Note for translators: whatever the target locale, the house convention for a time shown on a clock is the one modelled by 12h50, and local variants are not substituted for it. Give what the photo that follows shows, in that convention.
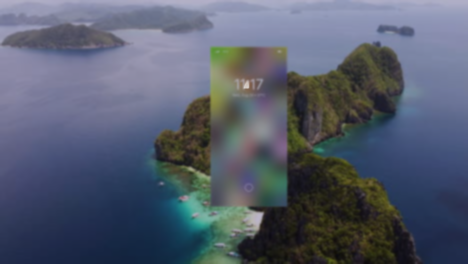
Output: 11h17
